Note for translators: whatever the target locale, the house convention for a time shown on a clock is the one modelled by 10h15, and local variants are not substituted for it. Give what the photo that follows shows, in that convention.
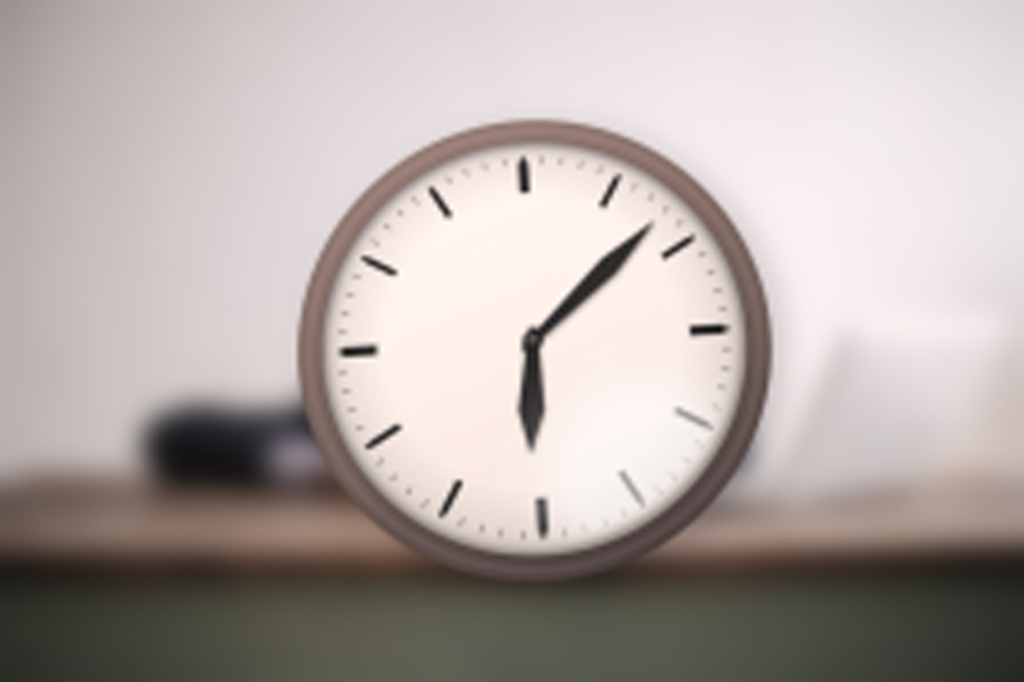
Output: 6h08
